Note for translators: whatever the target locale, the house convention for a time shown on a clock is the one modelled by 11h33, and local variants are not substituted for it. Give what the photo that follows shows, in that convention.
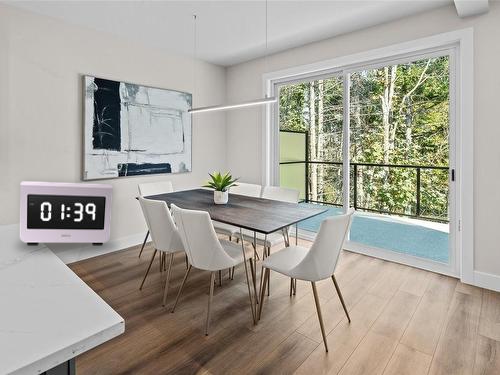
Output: 1h39
